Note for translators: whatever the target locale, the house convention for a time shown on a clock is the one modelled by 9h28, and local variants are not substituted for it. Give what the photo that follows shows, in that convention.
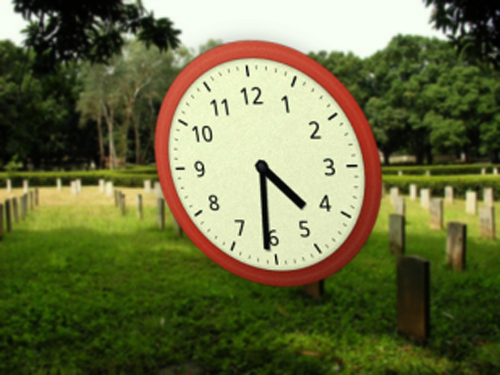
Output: 4h31
